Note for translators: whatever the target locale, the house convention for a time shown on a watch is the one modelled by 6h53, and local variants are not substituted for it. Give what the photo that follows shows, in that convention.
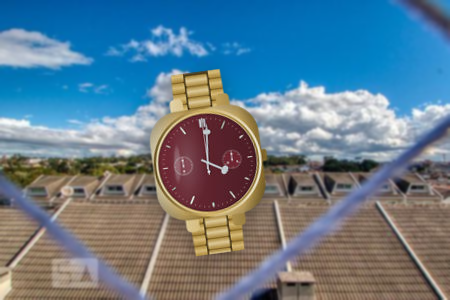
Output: 4h01
